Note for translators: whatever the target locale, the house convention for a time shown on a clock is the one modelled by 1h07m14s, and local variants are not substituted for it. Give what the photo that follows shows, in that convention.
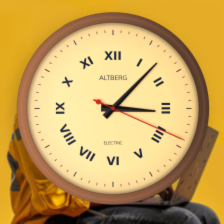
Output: 3h07m19s
